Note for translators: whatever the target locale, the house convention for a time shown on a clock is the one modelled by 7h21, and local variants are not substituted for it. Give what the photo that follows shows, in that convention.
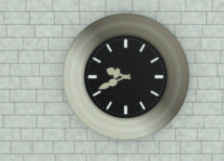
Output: 9h41
